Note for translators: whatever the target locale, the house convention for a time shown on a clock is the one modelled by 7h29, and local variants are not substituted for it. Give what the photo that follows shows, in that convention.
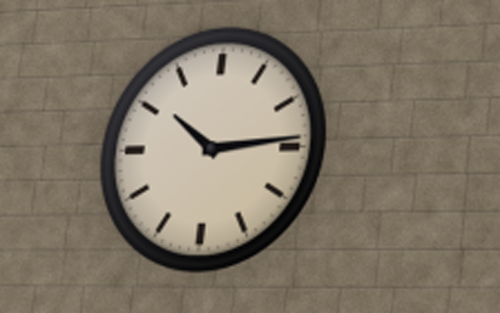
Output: 10h14
